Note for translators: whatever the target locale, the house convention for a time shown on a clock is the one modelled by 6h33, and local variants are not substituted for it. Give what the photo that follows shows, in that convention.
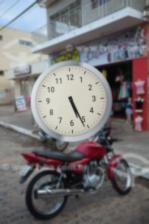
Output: 5h26
